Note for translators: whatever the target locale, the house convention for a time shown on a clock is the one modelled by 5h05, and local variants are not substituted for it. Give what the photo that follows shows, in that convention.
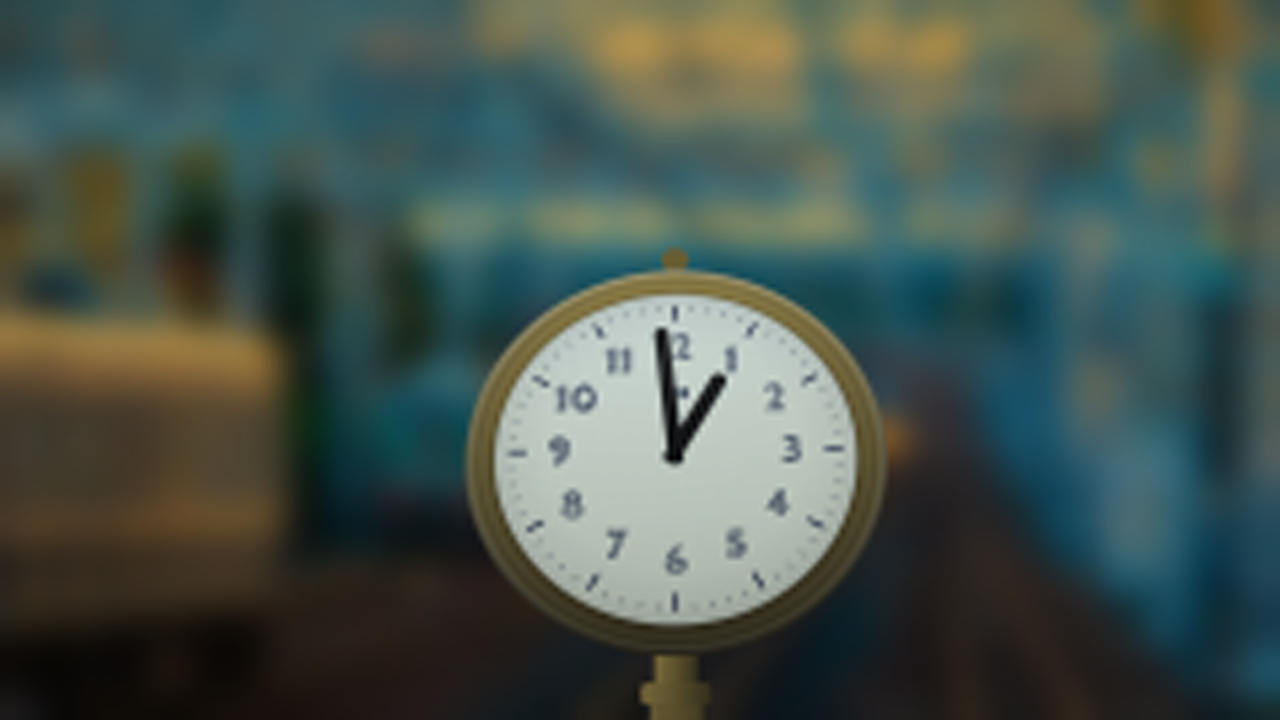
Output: 12h59
